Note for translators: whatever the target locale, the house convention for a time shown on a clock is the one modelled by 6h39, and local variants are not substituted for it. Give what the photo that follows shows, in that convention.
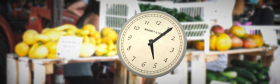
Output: 5h06
